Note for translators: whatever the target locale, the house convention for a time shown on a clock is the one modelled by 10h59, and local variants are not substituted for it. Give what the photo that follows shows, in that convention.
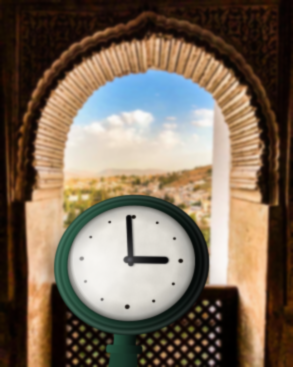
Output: 2h59
